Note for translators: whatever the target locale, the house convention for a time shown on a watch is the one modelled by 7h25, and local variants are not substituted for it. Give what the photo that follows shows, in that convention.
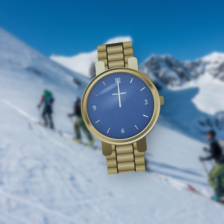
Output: 12h00
